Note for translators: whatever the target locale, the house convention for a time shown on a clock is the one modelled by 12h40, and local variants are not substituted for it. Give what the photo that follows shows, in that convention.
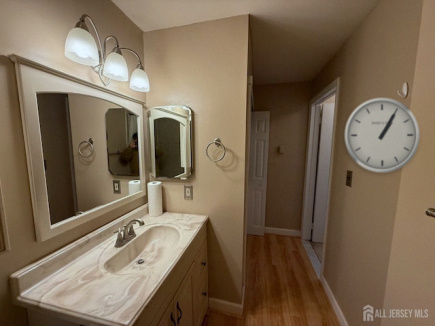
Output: 1h05
